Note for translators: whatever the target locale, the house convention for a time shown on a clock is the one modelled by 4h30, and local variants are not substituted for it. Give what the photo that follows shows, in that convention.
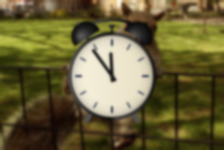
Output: 11h54
